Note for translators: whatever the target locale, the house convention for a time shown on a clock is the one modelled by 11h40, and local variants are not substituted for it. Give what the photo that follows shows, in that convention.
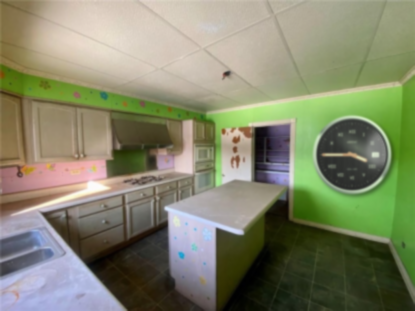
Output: 3h45
